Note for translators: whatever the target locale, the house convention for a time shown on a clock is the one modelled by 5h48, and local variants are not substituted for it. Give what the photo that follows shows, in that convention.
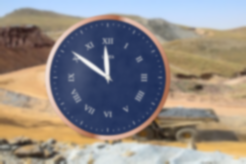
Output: 11h51
